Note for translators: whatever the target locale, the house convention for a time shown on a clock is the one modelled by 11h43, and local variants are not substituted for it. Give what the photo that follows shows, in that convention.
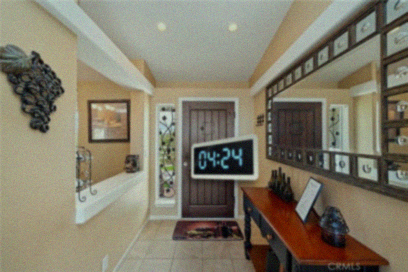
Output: 4h24
